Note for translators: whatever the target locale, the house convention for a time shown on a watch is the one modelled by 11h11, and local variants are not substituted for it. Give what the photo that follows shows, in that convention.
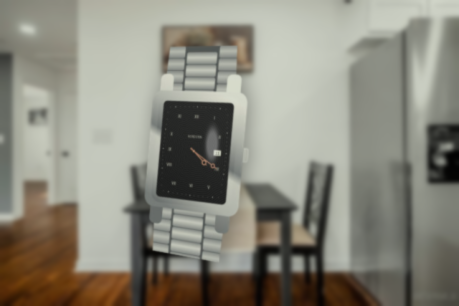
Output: 4h20
